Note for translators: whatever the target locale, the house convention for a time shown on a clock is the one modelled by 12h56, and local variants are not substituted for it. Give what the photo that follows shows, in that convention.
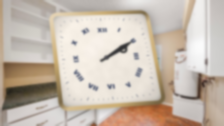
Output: 2h10
